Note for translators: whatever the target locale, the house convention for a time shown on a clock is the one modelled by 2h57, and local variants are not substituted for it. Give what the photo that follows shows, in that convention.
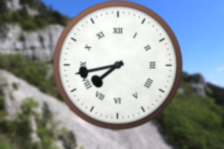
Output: 7h43
